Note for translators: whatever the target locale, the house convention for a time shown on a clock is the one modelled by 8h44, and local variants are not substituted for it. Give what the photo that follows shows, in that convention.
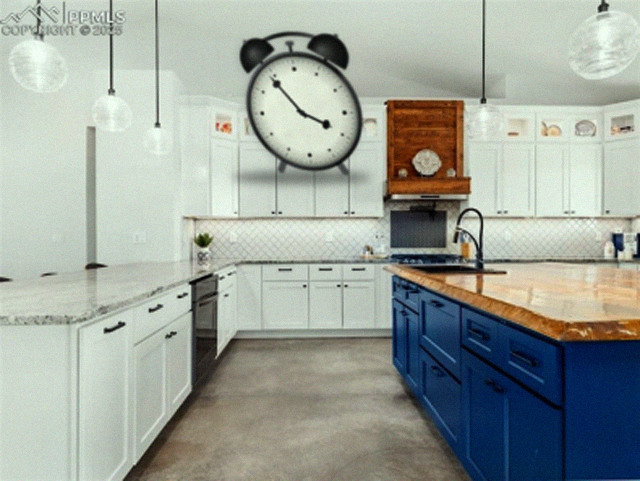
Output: 3h54
